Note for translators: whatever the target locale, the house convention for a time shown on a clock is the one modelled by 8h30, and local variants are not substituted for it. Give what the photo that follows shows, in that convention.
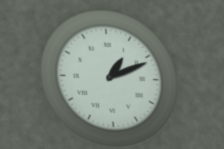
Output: 1h11
